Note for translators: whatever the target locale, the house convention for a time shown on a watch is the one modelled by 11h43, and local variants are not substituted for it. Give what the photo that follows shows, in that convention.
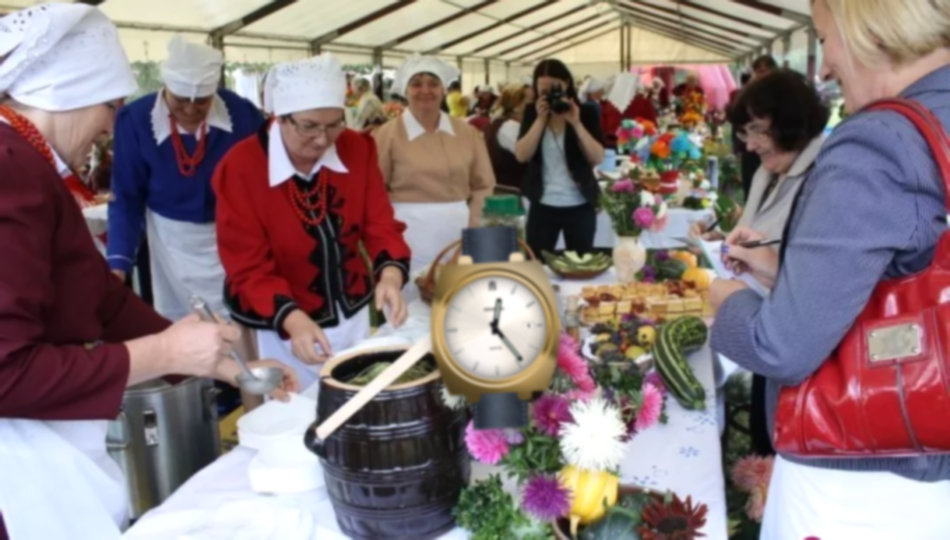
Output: 12h24
